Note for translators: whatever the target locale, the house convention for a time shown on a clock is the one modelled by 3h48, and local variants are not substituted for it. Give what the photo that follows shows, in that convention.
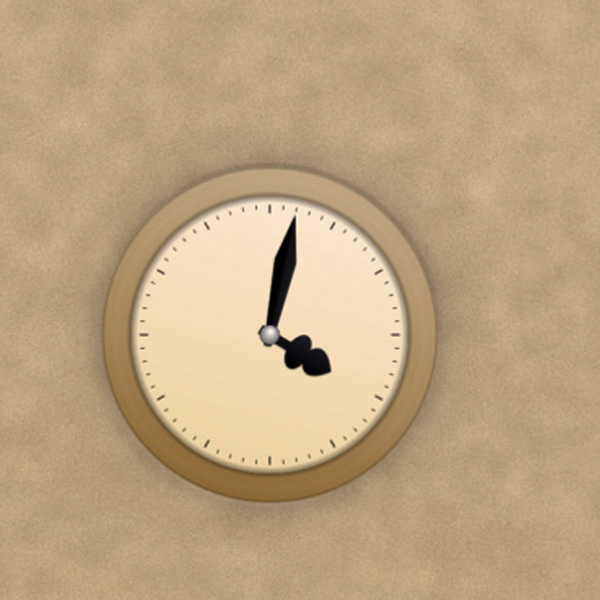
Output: 4h02
